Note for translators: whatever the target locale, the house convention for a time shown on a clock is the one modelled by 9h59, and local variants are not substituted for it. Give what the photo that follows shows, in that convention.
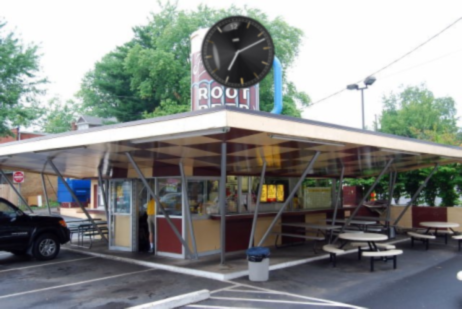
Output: 7h12
